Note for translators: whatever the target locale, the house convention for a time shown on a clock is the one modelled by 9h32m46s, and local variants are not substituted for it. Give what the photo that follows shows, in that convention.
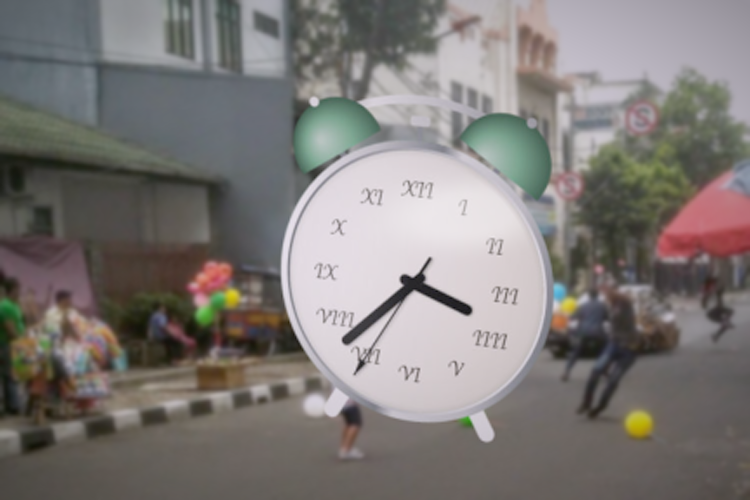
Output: 3h37m35s
